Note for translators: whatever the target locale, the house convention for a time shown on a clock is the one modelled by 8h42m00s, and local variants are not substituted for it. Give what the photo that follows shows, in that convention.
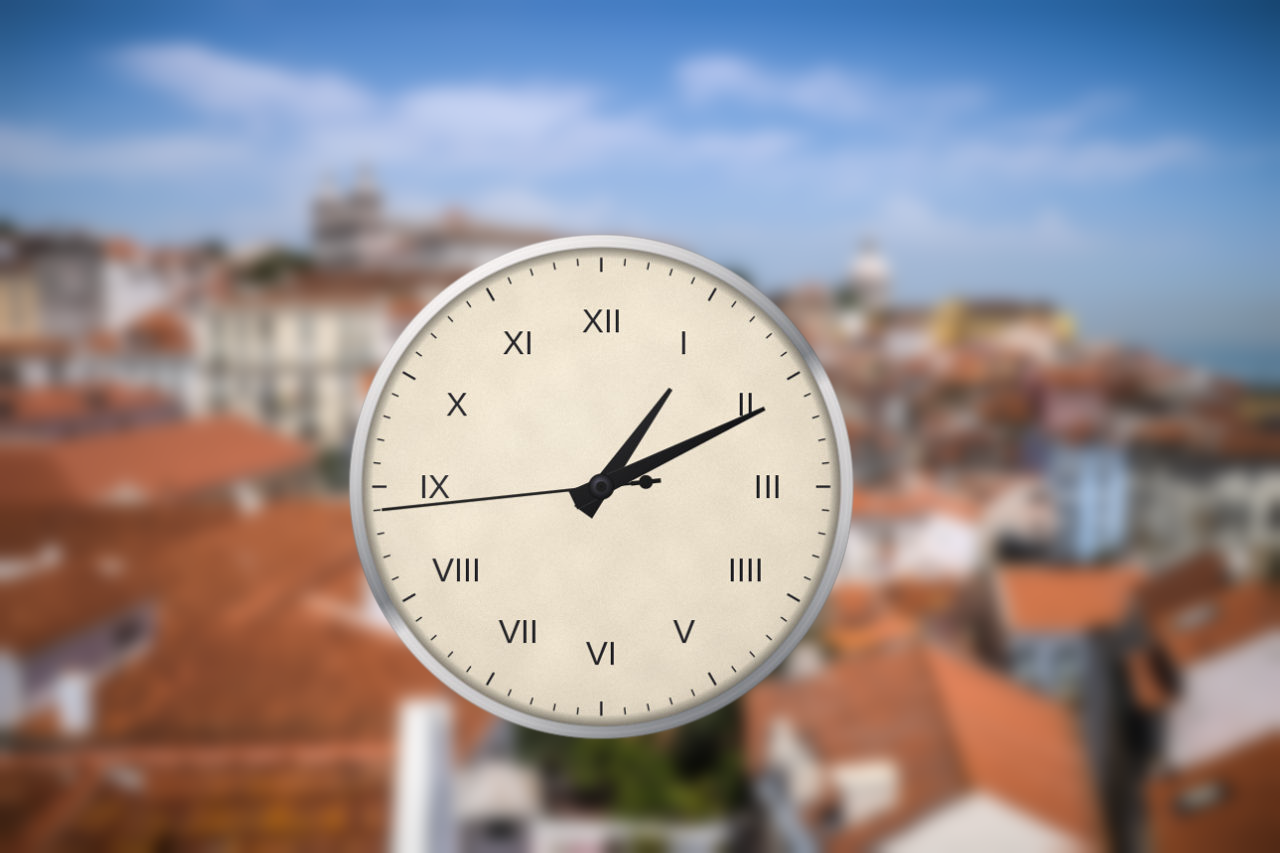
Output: 1h10m44s
